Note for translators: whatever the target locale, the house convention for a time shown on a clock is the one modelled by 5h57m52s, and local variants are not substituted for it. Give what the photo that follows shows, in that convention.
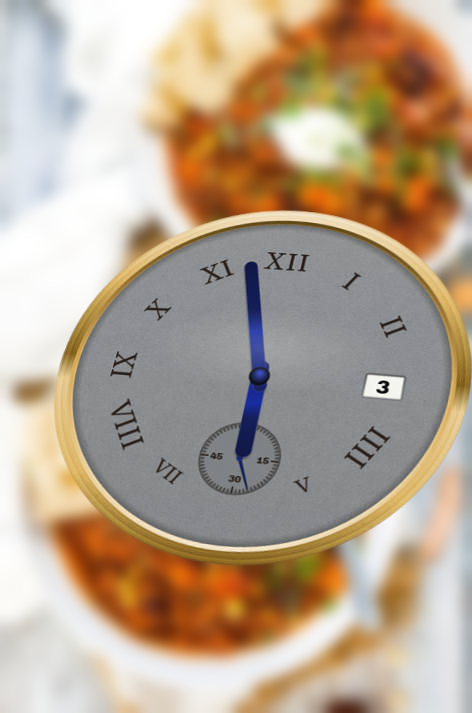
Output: 5h57m26s
